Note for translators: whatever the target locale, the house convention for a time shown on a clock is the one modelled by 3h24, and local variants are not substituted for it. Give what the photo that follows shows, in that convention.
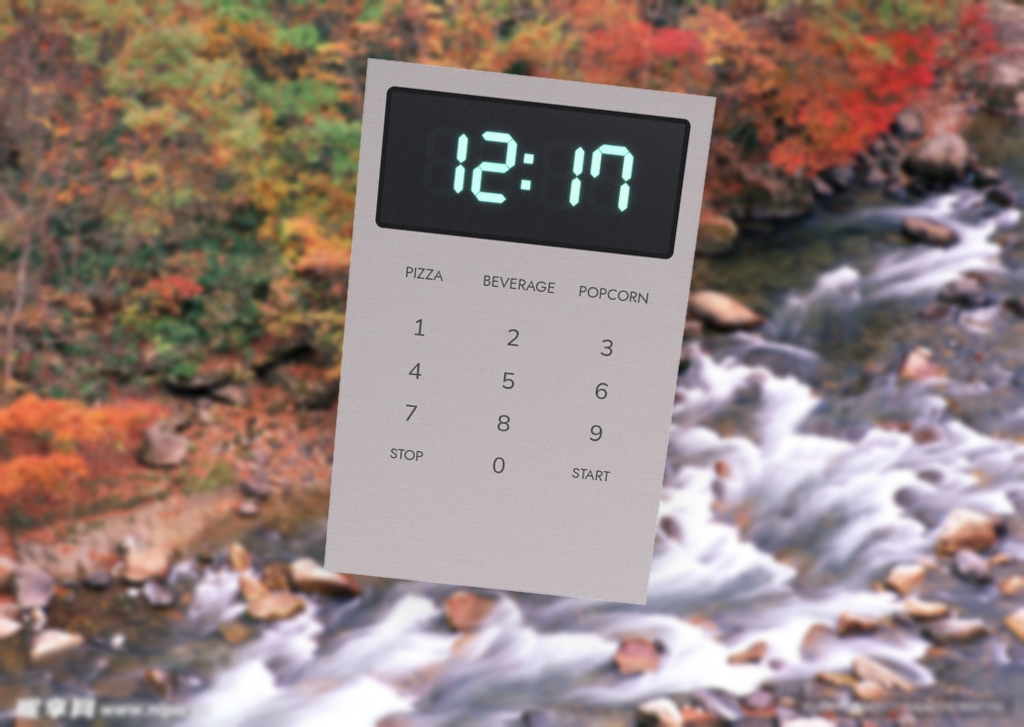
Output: 12h17
